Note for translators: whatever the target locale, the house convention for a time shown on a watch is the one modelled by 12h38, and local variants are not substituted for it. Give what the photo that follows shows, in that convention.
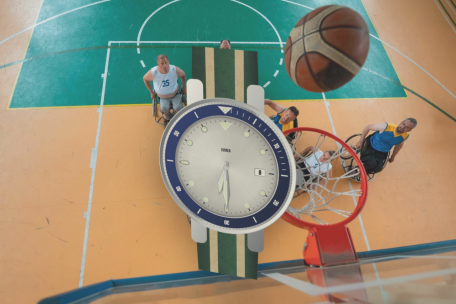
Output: 6h30
